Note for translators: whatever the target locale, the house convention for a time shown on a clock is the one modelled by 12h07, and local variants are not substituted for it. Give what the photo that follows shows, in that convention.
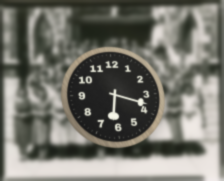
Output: 6h18
